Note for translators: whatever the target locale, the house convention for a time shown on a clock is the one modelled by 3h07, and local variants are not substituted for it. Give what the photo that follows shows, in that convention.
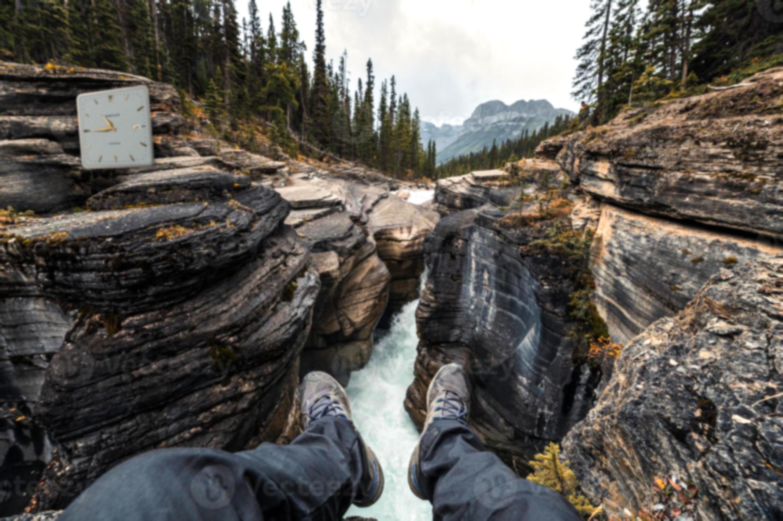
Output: 10h45
